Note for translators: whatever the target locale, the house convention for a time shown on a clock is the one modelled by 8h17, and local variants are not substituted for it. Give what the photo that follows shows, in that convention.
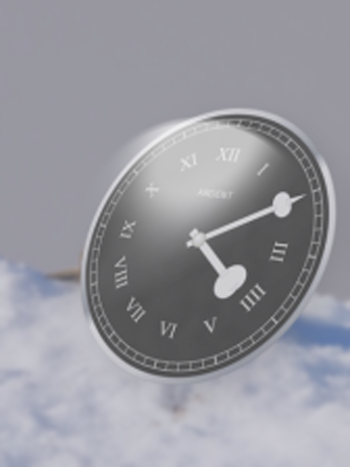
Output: 4h10
